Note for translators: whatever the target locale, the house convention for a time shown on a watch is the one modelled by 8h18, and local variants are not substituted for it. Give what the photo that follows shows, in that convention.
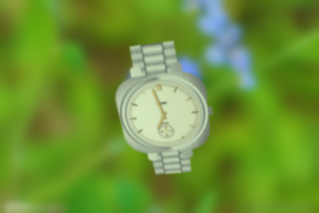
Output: 6h58
